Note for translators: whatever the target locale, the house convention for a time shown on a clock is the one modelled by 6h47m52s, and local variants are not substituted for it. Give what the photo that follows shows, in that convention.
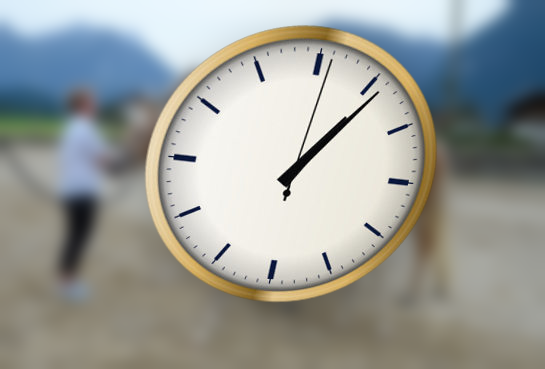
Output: 1h06m01s
